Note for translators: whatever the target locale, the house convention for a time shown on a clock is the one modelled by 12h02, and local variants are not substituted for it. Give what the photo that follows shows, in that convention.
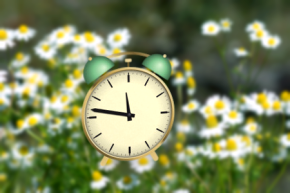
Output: 11h47
